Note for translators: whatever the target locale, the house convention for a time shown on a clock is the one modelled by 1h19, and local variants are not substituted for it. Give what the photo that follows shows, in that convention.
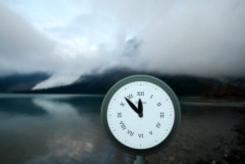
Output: 11h53
